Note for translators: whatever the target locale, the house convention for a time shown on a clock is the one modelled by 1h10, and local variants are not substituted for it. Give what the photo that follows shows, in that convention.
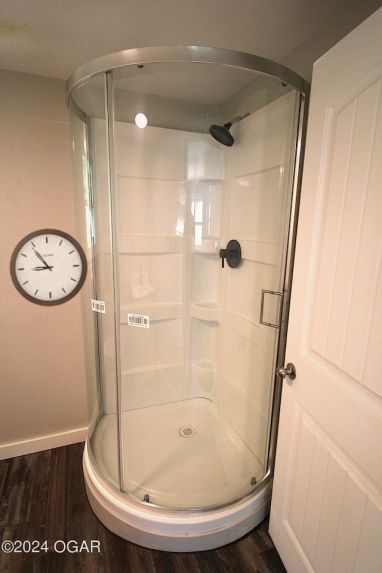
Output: 8h54
